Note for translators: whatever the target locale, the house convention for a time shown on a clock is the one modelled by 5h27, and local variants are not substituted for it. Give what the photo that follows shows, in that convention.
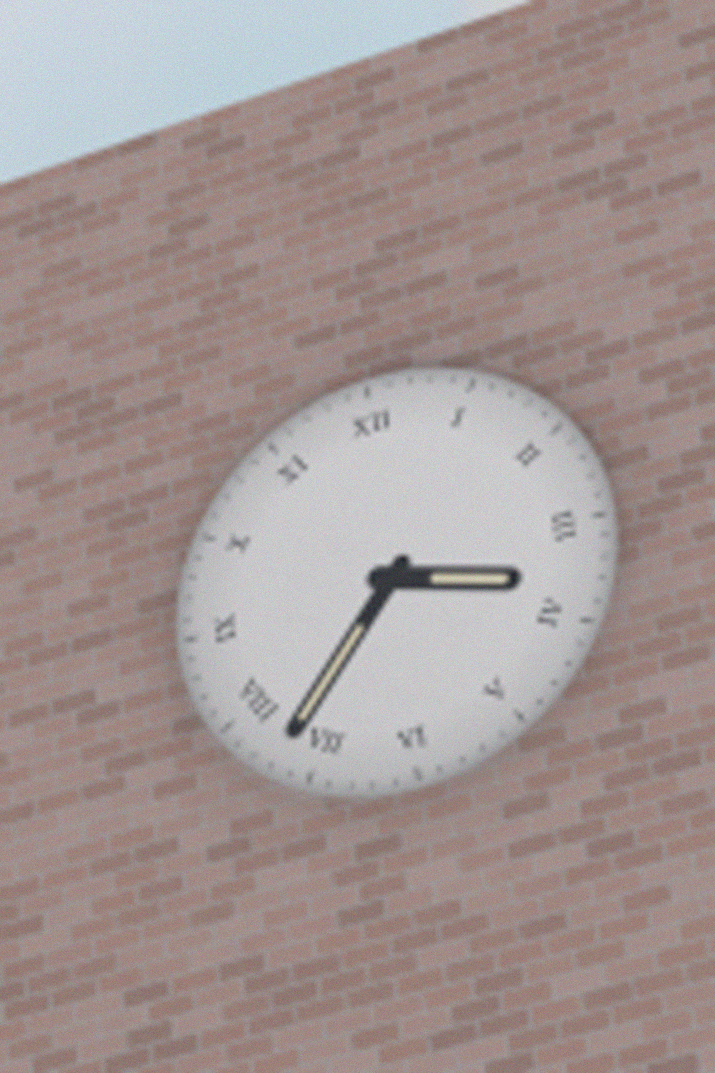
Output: 3h37
